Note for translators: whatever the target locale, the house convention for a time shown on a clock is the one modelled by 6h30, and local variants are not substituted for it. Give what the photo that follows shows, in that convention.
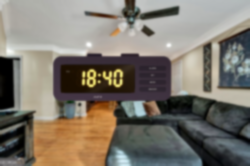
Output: 18h40
